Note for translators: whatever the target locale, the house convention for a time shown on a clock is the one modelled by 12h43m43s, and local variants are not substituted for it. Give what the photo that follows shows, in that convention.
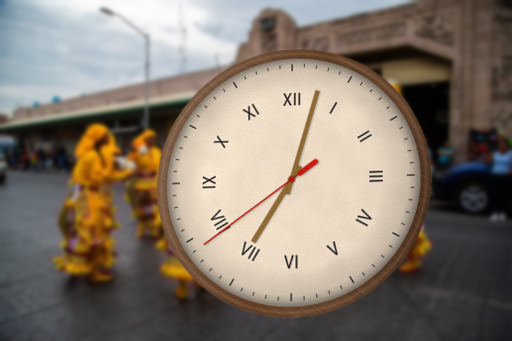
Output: 7h02m39s
